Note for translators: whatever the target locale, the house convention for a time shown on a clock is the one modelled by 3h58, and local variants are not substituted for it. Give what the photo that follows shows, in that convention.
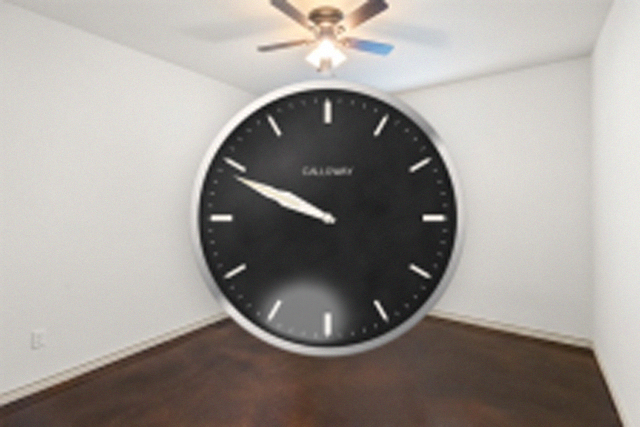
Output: 9h49
